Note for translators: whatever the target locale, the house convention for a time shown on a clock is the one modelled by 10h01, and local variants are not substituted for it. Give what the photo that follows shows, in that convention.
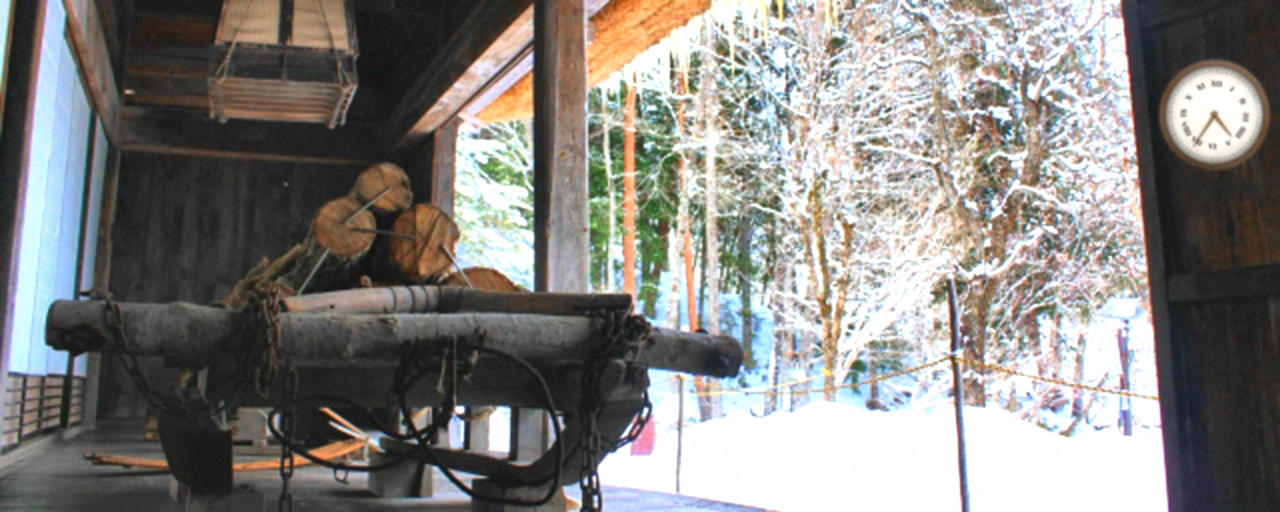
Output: 4h35
